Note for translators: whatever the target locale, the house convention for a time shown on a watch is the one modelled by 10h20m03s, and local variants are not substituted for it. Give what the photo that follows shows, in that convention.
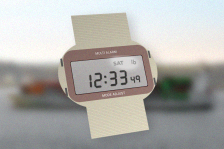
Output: 12h33m49s
